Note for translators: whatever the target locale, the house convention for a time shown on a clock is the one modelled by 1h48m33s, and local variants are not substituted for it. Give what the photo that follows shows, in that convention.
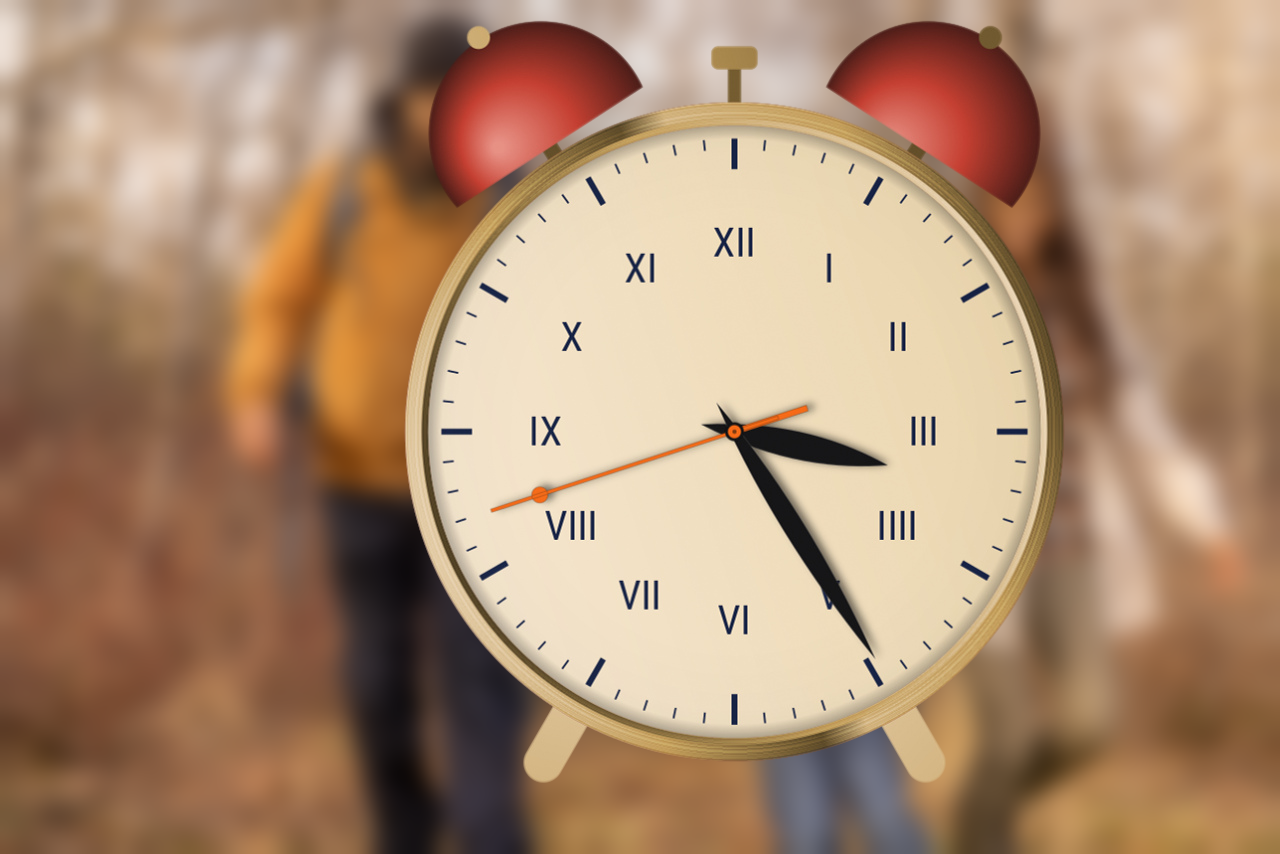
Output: 3h24m42s
